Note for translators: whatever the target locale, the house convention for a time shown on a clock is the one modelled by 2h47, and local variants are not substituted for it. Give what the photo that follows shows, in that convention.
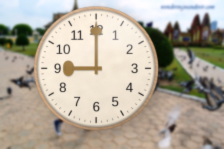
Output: 9h00
